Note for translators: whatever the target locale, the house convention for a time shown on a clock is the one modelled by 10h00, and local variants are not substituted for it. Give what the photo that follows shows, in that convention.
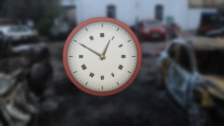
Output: 12h50
